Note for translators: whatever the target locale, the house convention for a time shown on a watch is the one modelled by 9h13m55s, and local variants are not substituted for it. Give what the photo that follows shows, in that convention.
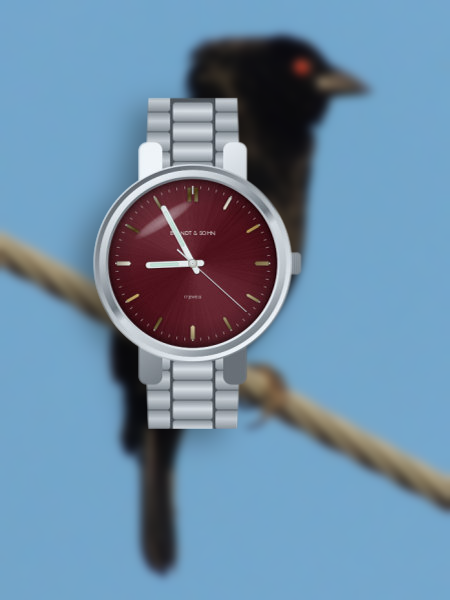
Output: 8h55m22s
